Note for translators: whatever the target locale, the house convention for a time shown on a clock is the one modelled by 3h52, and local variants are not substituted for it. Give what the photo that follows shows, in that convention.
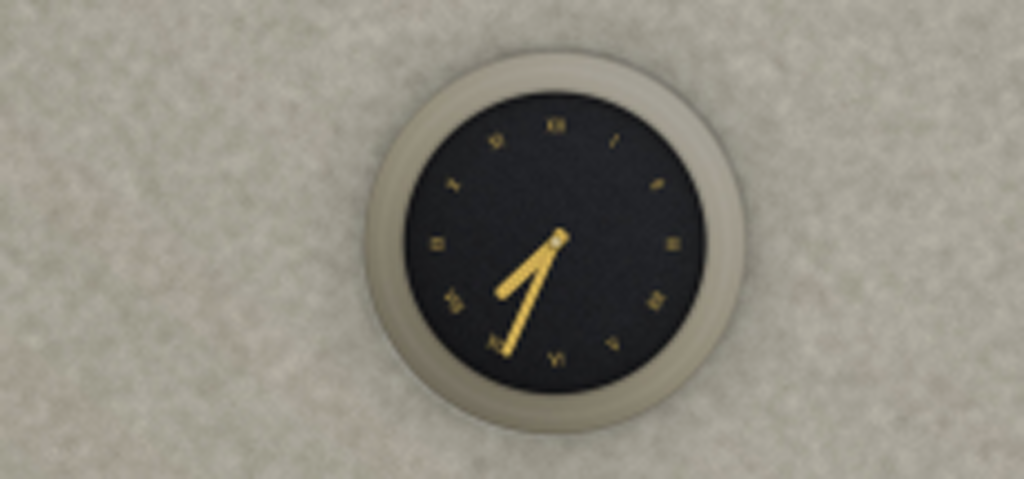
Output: 7h34
